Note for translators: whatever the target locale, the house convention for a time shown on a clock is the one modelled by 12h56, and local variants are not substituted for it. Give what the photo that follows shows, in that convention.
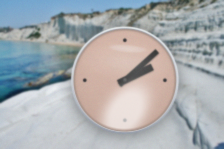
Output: 2h08
